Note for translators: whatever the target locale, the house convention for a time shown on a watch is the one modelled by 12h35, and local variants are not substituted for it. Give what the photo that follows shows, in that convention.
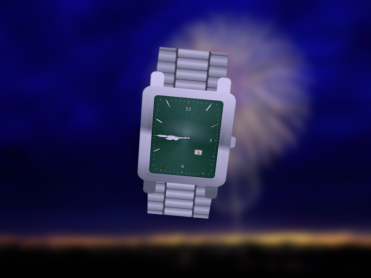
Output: 8h45
